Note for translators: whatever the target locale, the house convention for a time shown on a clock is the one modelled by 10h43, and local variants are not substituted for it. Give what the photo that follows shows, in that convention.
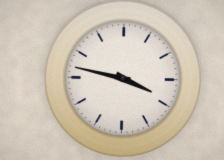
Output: 3h47
